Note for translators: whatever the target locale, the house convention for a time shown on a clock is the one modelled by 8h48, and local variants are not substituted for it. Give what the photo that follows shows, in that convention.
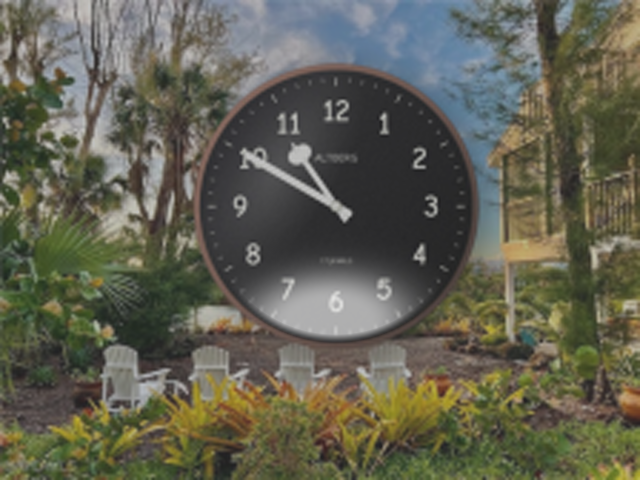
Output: 10h50
